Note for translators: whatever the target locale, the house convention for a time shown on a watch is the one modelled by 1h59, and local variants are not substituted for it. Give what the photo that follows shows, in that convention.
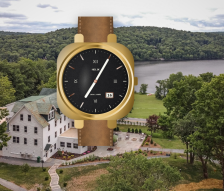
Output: 7h05
